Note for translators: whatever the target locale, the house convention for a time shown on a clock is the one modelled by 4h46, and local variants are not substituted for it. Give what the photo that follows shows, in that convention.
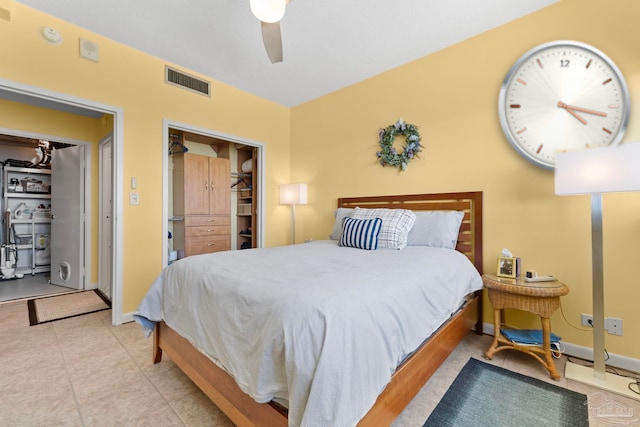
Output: 4h17
